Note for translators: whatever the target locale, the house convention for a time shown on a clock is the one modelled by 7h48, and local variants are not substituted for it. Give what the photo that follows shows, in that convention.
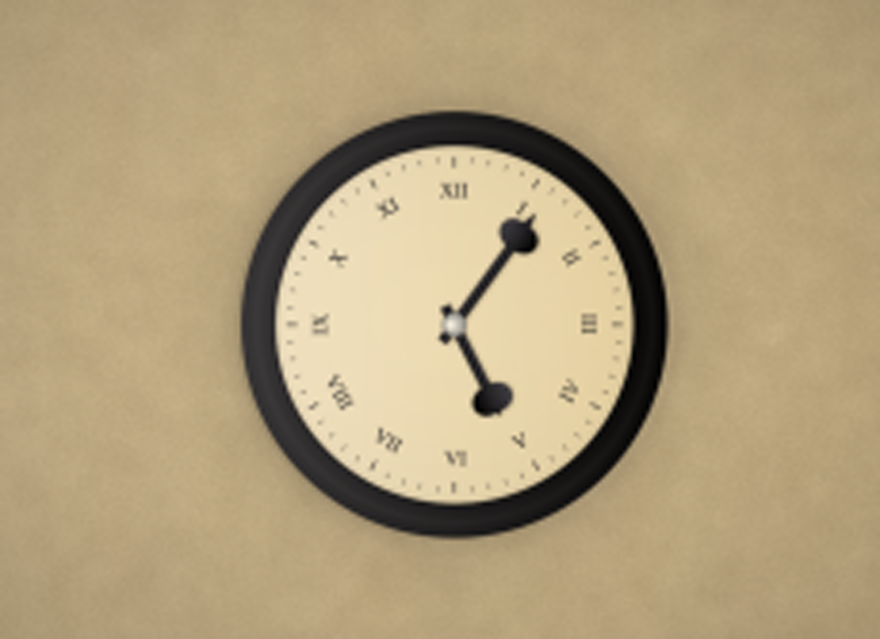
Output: 5h06
